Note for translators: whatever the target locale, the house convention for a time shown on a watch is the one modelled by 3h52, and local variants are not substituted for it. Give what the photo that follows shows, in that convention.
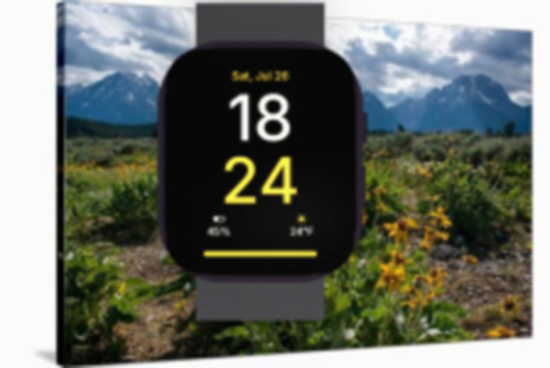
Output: 18h24
